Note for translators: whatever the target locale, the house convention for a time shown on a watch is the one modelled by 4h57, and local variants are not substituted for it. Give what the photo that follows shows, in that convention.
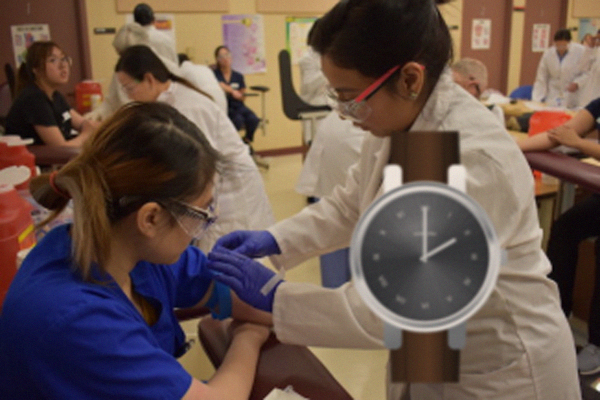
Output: 2h00
